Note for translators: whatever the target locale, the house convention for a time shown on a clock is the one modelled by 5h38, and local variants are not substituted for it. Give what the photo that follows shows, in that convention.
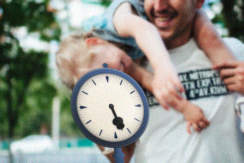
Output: 5h27
